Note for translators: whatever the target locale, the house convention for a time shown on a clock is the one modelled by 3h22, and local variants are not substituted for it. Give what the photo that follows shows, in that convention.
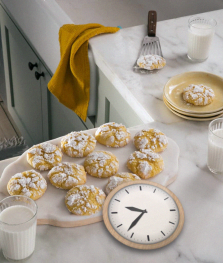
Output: 9h37
